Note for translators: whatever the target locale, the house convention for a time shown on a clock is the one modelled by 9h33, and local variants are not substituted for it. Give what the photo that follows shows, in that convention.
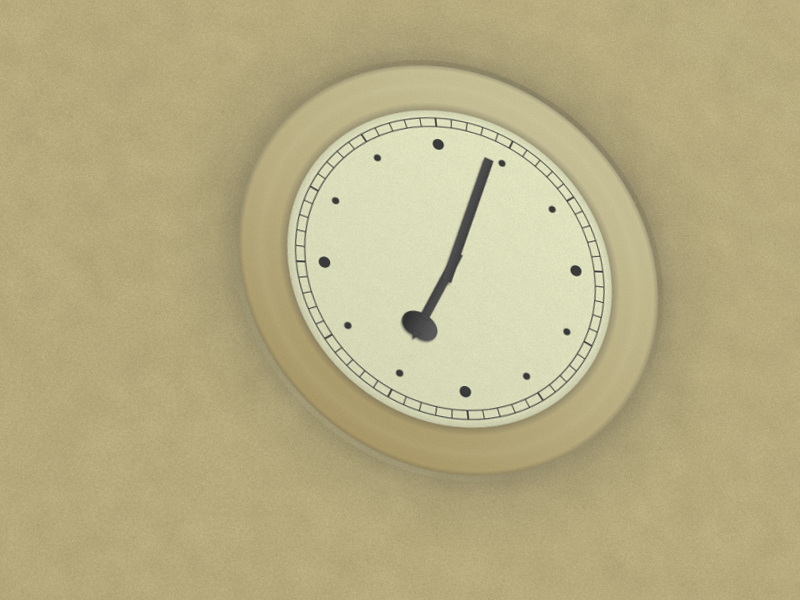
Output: 7h04
